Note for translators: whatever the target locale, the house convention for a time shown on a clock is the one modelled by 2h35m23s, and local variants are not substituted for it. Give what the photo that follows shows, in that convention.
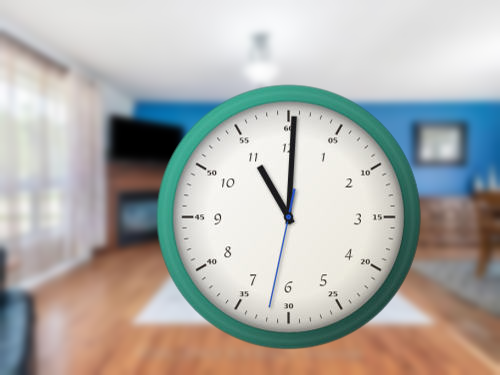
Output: 11h00m32s
